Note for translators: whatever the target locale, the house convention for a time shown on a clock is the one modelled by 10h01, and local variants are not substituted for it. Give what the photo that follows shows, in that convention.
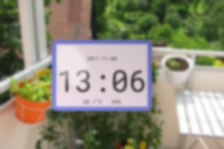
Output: 13h06
